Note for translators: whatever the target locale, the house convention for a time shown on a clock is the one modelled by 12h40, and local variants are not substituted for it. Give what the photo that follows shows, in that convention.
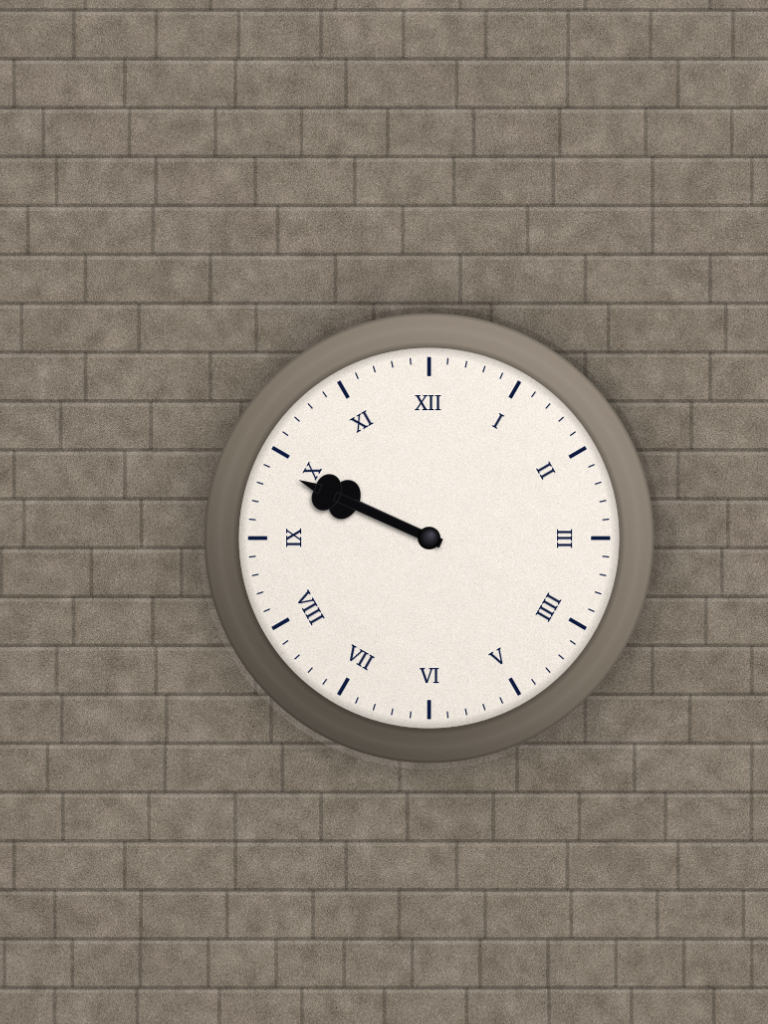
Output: 9h49
